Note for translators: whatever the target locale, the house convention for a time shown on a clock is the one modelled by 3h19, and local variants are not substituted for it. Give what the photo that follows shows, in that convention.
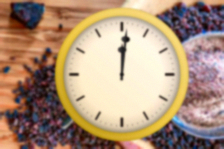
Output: 12h01
